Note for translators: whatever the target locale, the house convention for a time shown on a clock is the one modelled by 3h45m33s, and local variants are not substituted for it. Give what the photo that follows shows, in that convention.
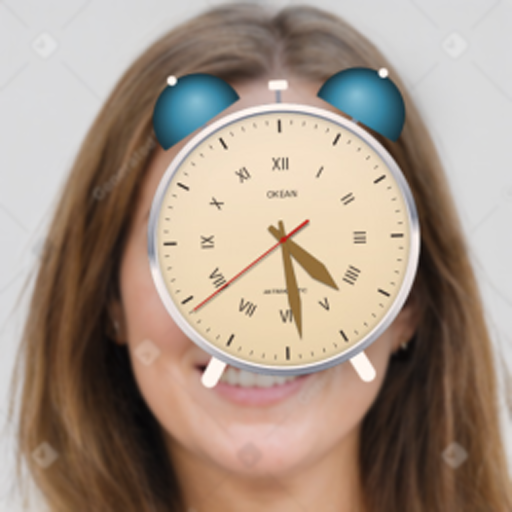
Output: 4h28m39s
